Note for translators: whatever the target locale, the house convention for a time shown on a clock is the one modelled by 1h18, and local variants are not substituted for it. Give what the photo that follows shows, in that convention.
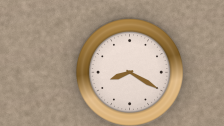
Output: 8h20
